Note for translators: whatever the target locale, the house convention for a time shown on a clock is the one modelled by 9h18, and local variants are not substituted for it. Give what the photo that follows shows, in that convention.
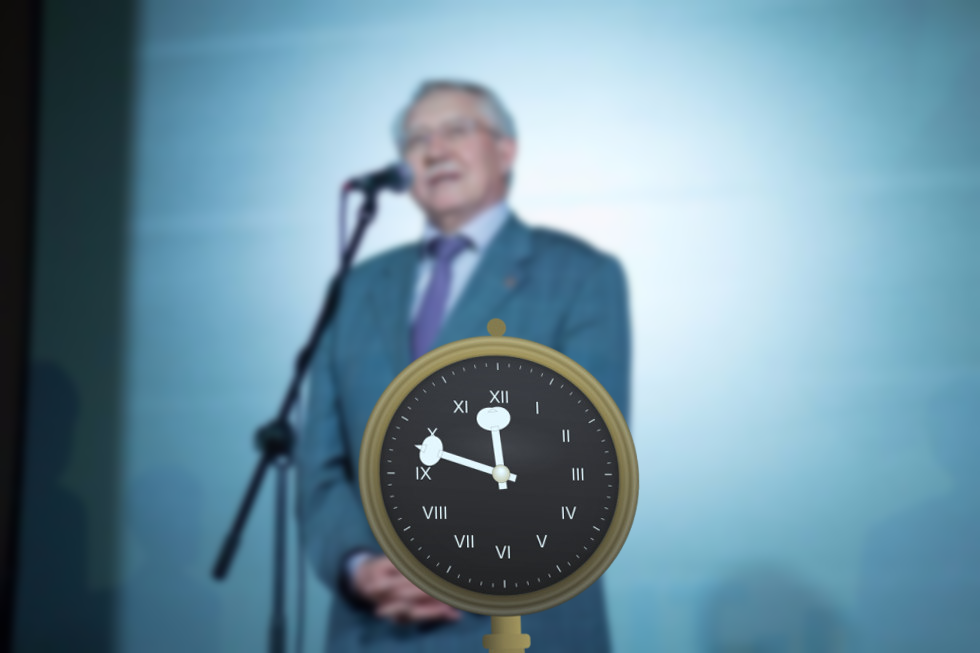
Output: 11h48
